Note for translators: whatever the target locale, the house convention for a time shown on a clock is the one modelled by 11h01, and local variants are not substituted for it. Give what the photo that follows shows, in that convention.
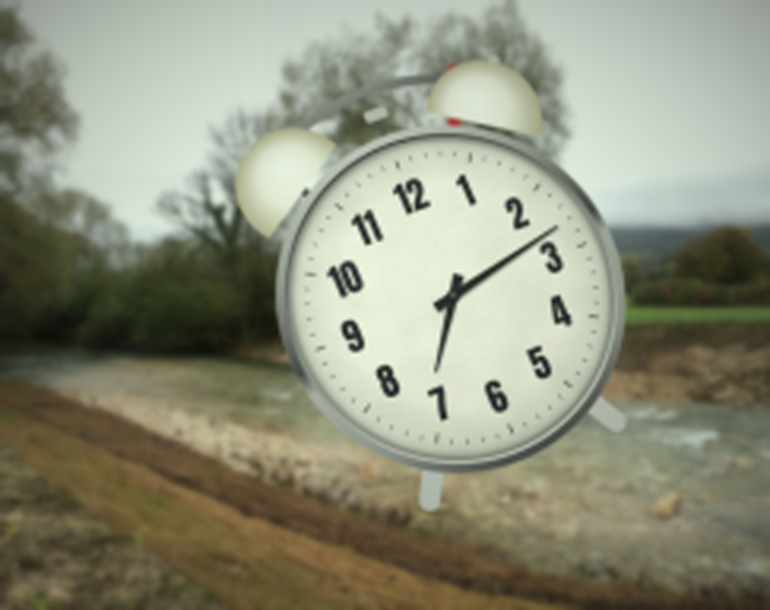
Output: 7h13
